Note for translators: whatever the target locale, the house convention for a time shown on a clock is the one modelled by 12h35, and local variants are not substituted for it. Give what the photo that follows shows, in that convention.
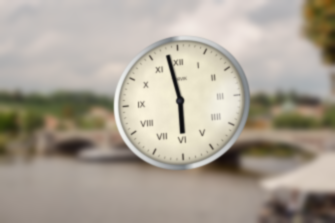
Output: 5h58
